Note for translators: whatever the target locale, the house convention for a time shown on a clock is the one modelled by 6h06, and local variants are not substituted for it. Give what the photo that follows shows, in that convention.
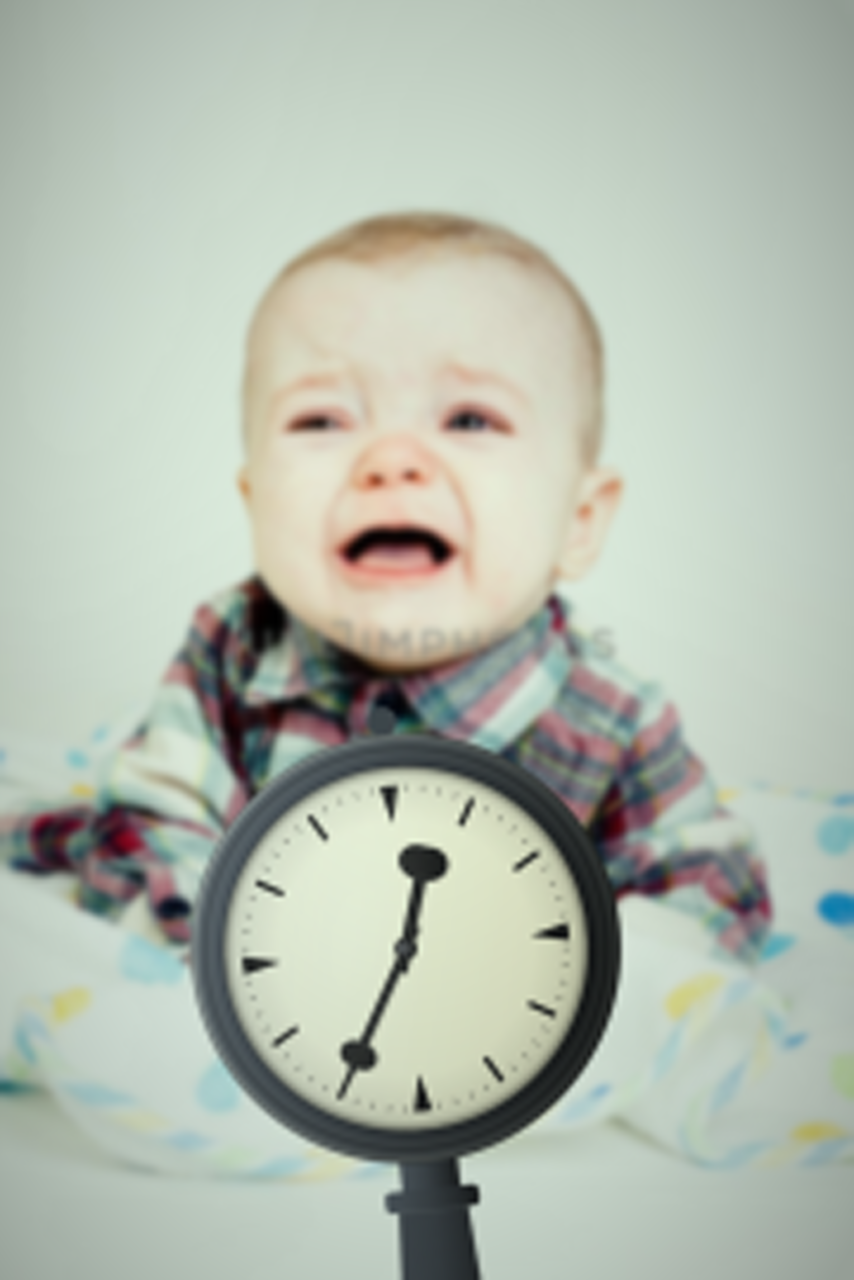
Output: 12h35
